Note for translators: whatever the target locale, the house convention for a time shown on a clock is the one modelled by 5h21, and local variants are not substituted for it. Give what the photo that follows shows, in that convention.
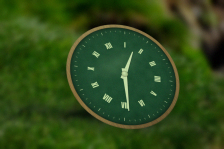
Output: 1h34
